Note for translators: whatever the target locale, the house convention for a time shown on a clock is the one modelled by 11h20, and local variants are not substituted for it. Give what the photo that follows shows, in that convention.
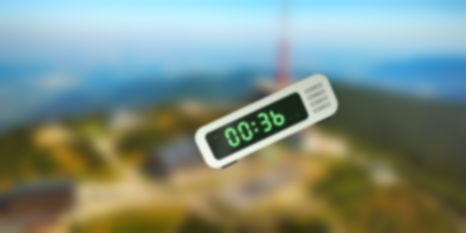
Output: 0h36
